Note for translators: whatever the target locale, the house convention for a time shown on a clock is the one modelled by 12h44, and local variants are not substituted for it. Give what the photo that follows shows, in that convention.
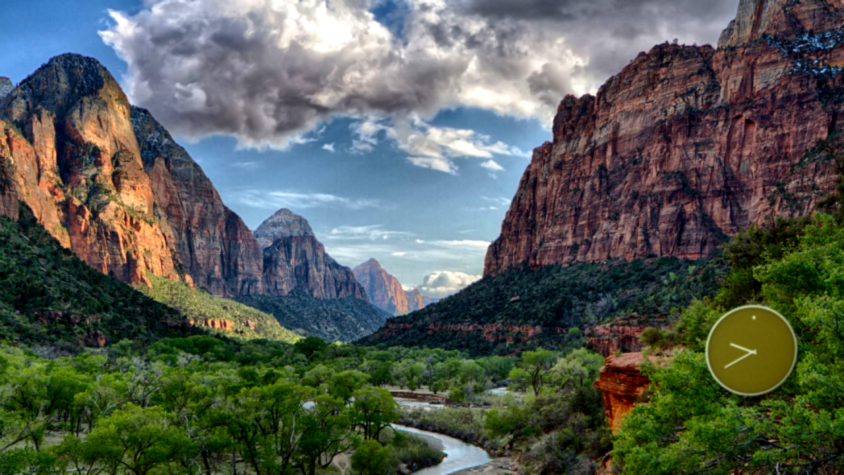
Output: 9h40
